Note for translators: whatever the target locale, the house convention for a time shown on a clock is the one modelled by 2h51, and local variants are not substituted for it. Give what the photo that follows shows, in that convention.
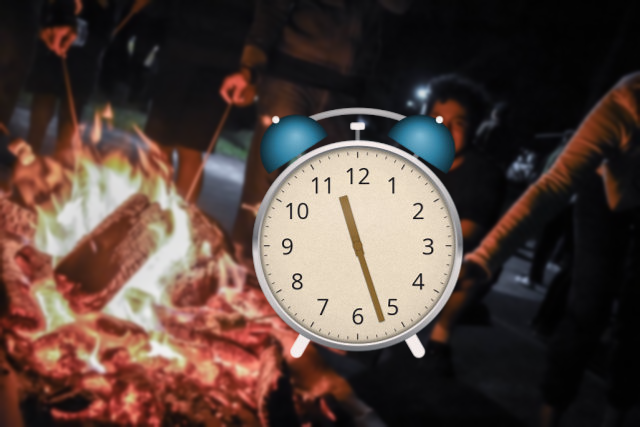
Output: 11h27
